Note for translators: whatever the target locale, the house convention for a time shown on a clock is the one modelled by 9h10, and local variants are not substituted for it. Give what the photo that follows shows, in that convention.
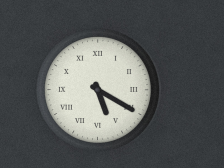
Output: 5h20
